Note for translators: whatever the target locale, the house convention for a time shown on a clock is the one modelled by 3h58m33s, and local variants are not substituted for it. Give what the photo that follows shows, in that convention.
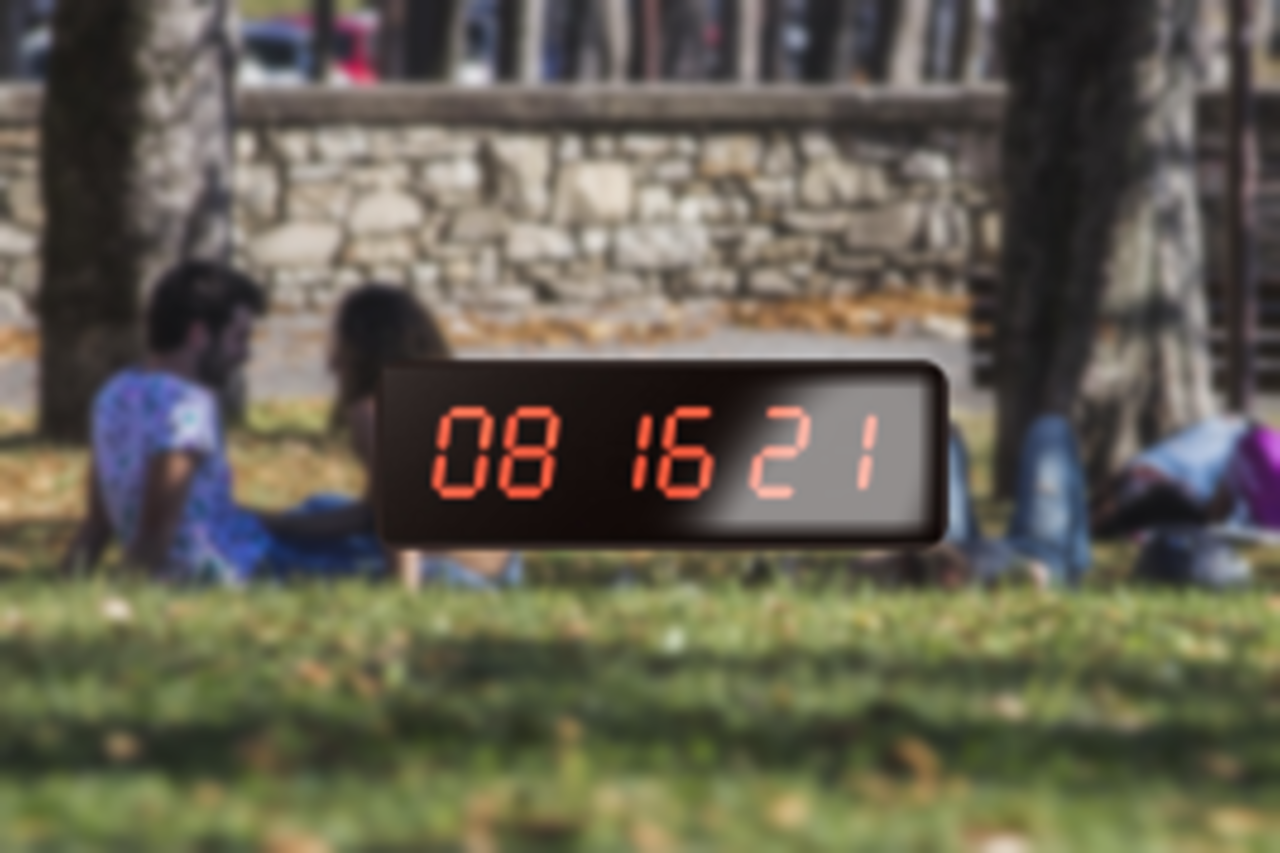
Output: 8h16m21s
